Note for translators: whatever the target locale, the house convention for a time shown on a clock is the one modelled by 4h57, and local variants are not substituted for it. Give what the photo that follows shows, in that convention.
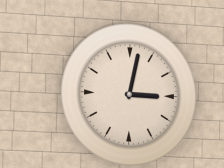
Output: 3h02
